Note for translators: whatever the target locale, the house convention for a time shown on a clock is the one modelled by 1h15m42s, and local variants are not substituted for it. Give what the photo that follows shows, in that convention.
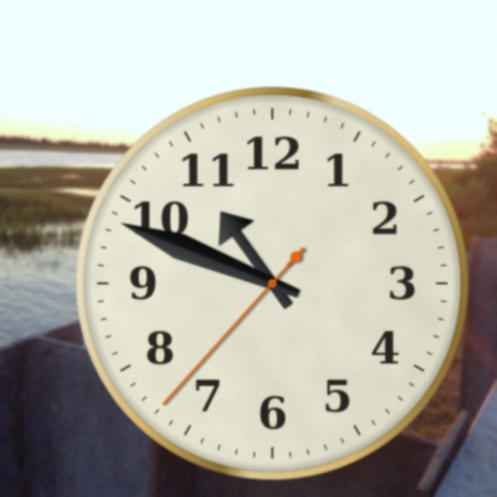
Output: 10h48m37s
